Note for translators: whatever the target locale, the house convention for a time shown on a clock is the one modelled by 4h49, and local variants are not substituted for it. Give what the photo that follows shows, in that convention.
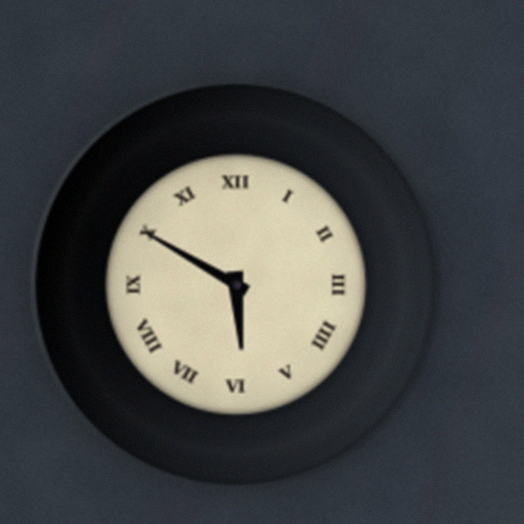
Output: 5h50
